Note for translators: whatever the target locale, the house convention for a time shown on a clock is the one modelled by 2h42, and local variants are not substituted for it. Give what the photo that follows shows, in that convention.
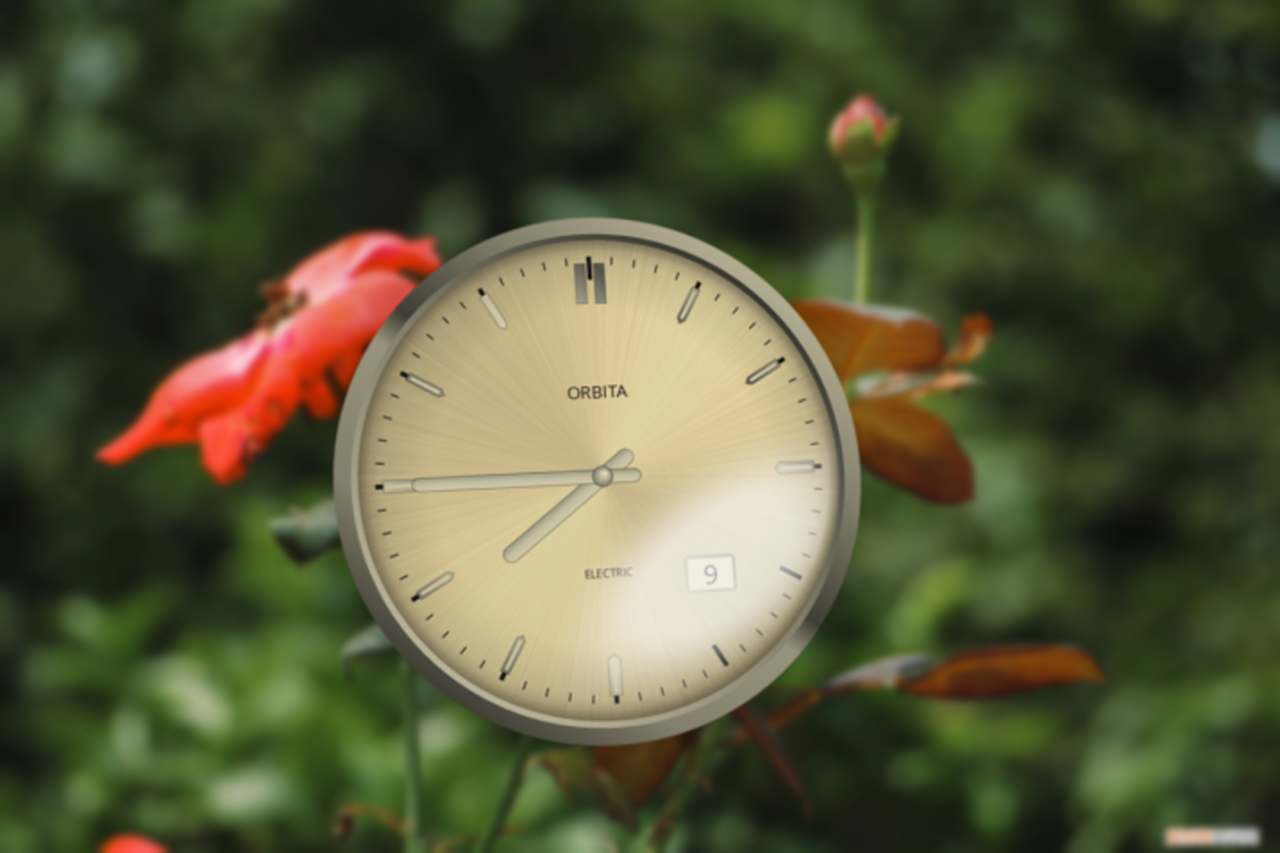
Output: 7h45
